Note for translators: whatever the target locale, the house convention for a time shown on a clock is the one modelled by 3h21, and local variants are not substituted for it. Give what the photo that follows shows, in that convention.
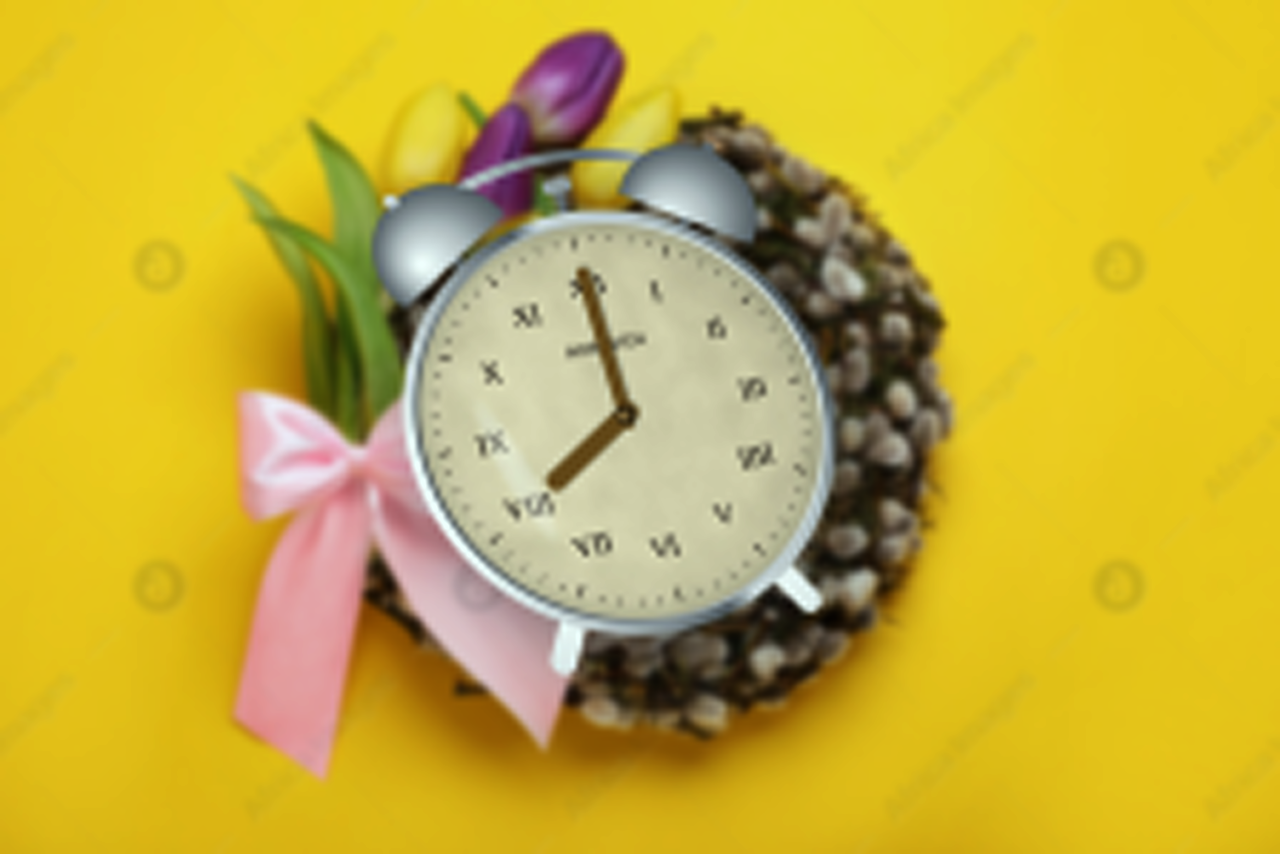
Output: 8h00
